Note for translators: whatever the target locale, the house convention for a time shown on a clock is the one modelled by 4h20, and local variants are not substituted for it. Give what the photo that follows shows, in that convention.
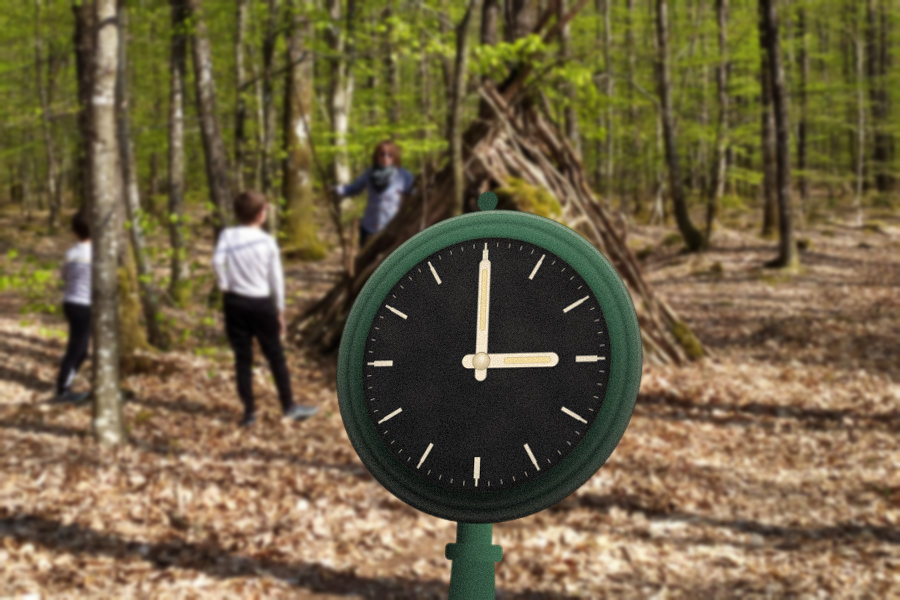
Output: 3h00
